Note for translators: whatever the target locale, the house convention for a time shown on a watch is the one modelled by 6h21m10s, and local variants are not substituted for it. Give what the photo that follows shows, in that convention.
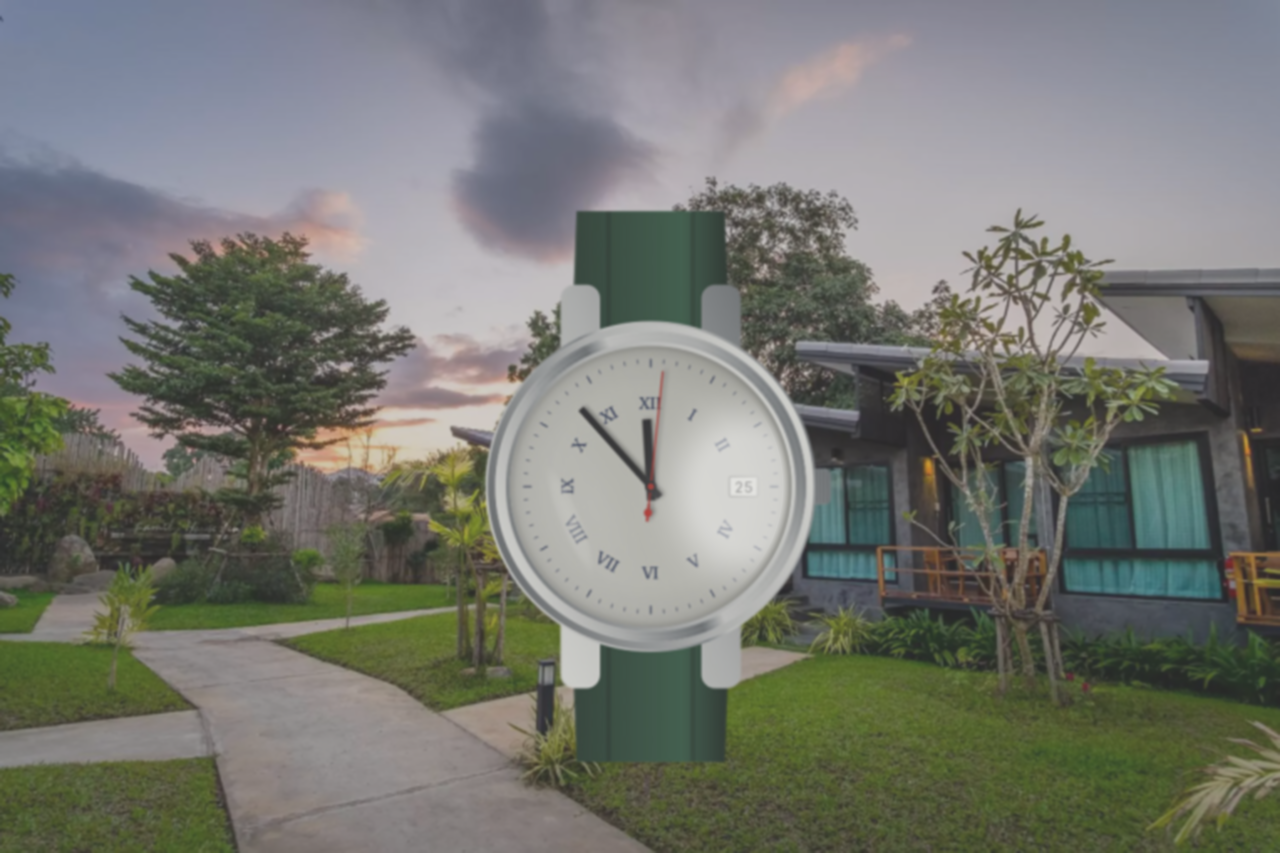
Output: 11h53m01s
